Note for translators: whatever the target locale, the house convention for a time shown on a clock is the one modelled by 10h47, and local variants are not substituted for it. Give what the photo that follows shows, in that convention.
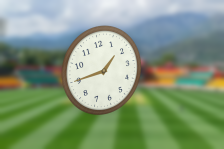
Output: 1h45
